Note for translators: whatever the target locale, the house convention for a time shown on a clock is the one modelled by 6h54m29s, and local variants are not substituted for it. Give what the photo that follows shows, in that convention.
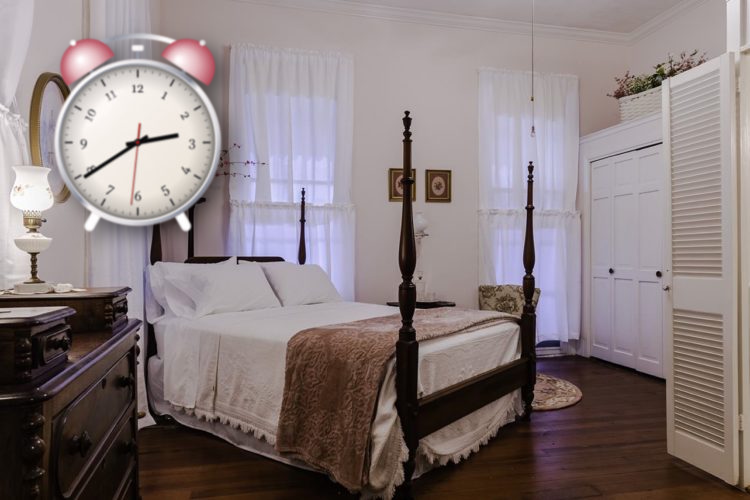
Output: 2h39m31s
